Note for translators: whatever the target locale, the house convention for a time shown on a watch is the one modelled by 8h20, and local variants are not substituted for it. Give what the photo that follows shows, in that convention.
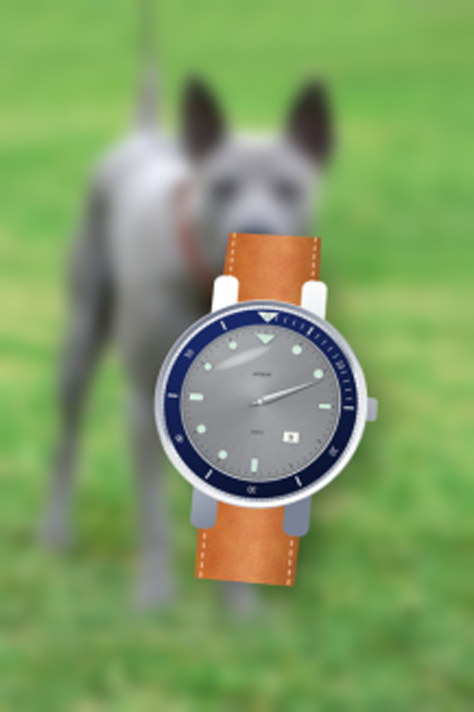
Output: 2h11
